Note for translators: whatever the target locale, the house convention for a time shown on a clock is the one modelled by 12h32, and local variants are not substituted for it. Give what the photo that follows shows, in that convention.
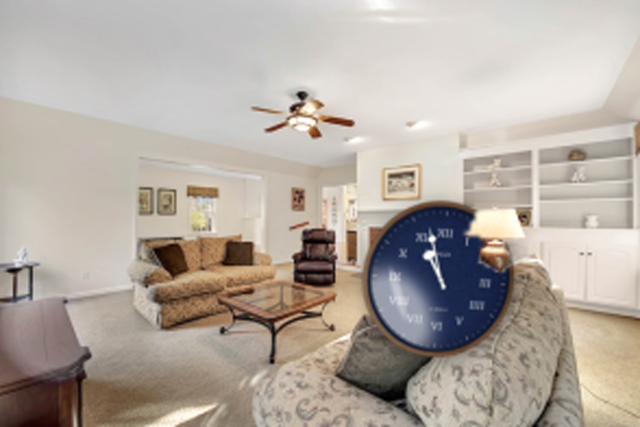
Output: 10h57
